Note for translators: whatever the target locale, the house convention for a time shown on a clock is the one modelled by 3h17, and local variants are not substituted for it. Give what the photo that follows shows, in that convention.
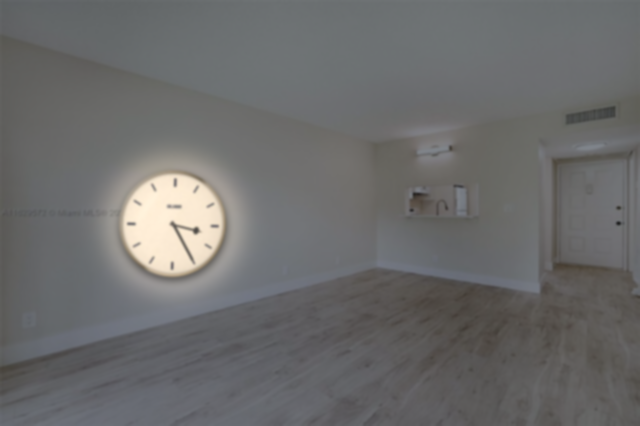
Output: 3h25
